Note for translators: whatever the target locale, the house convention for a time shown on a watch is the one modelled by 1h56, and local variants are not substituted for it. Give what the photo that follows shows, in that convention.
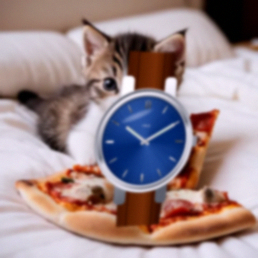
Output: 10h10
